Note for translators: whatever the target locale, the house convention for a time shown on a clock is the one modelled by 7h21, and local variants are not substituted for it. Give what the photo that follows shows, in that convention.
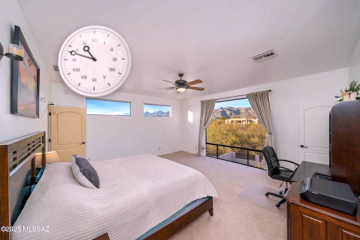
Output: 10h48
